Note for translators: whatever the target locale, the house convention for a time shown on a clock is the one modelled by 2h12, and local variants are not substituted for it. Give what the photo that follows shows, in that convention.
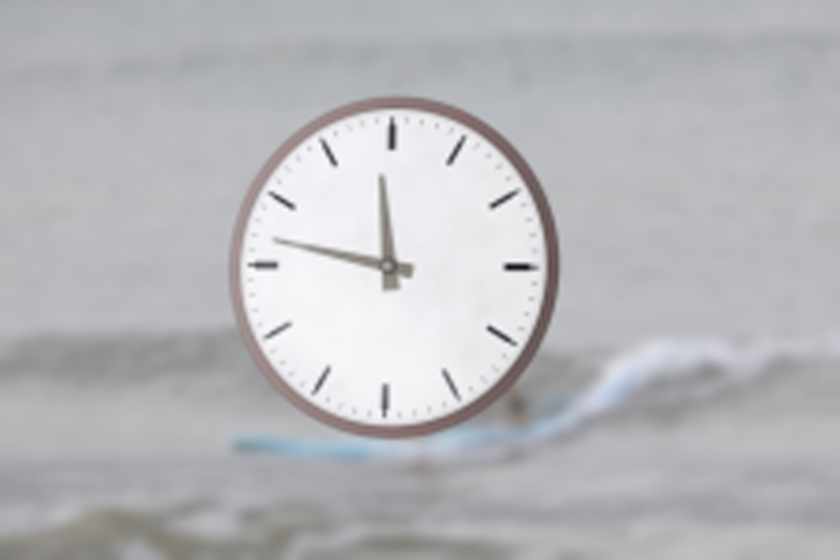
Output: 11h47
